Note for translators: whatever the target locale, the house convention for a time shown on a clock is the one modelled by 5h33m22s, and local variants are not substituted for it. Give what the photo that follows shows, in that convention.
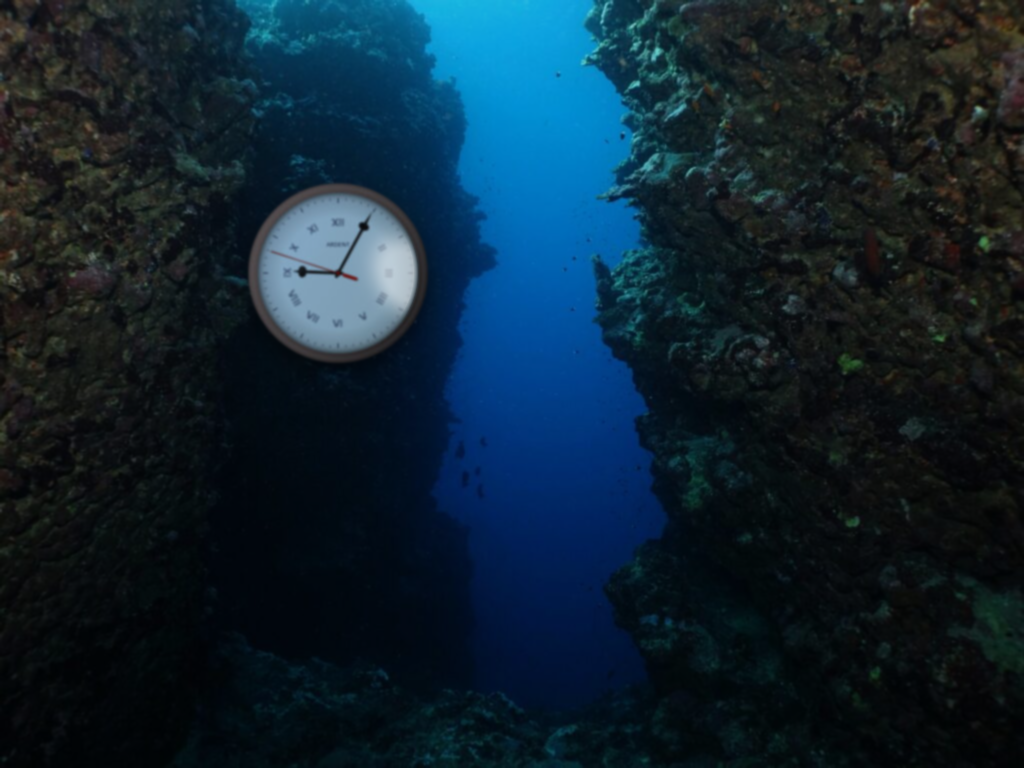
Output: 9h04m48s
